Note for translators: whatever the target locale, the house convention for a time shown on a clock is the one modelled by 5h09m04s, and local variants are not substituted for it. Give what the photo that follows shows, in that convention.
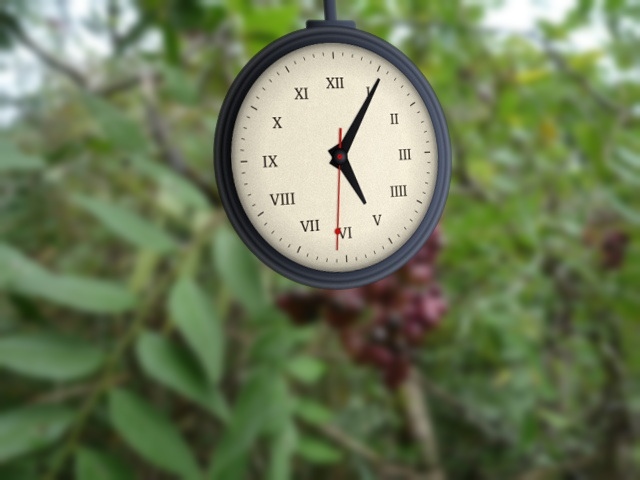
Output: 5h05m31s
